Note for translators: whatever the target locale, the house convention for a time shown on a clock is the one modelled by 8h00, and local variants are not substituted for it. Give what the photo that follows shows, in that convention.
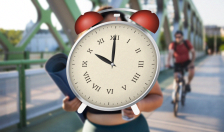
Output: 10h00
